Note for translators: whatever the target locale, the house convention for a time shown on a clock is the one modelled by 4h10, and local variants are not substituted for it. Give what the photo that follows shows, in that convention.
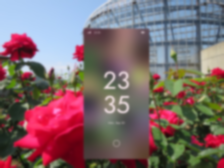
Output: 23h35
